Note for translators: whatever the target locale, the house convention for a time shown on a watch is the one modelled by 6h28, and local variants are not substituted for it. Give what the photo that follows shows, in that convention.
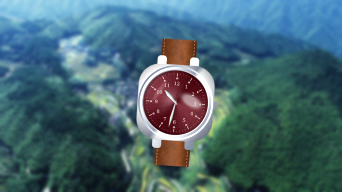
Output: 10h32
